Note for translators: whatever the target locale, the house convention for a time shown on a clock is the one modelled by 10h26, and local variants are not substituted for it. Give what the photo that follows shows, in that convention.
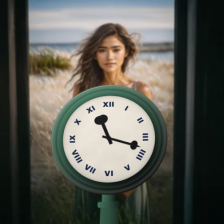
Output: 11h18
